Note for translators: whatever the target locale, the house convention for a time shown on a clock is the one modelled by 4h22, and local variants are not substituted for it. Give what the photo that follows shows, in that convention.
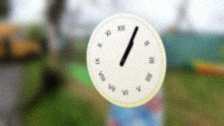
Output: 1h05
